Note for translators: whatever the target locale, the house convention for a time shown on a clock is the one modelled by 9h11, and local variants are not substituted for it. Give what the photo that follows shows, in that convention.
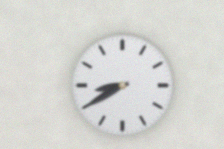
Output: 8h40
